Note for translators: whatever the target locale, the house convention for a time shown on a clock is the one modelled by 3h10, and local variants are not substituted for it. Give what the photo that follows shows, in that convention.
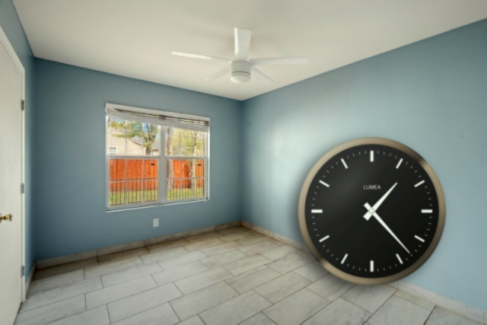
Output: 1h23
